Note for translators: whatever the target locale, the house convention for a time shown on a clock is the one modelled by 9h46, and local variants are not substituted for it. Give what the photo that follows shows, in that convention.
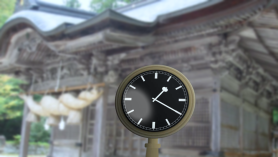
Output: 1h20
